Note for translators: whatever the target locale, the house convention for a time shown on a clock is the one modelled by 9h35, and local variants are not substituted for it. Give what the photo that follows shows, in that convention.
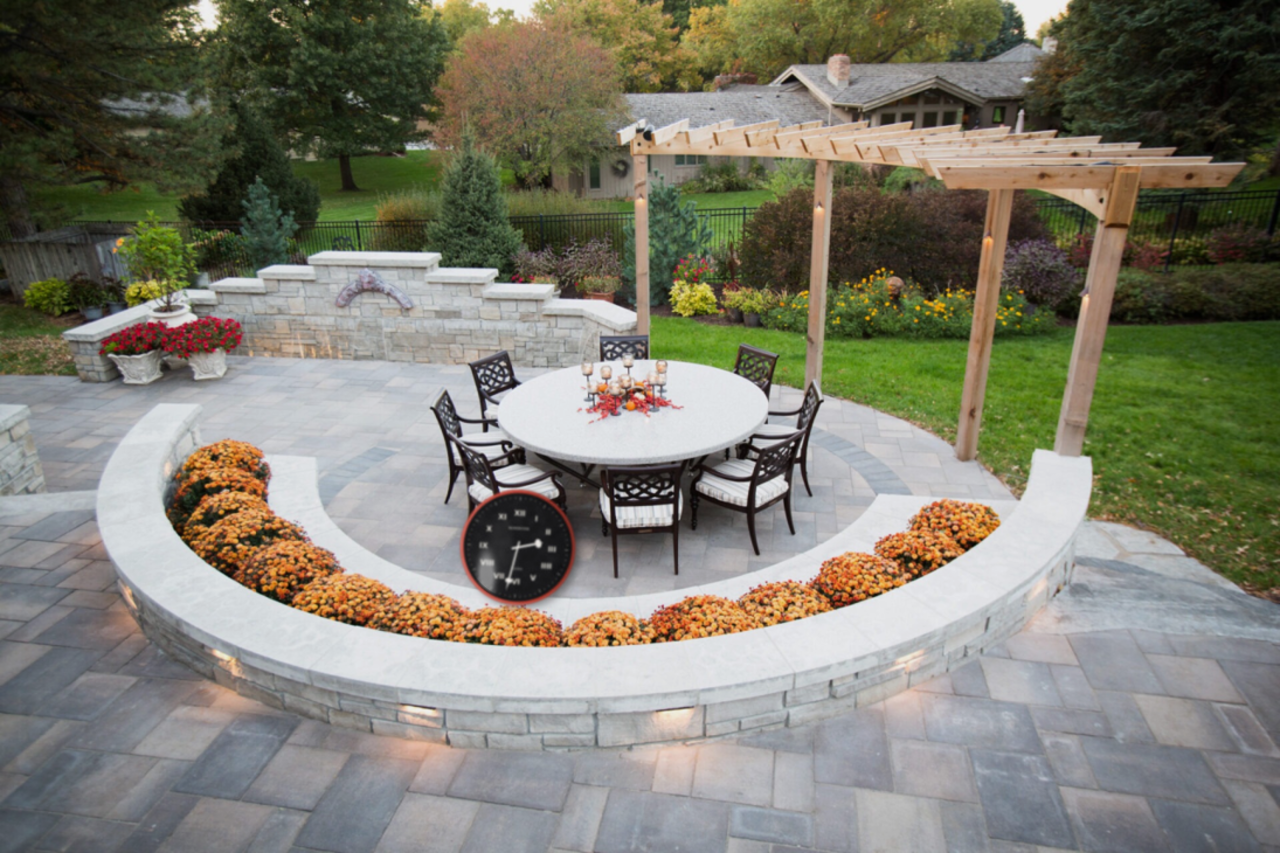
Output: 2h32
